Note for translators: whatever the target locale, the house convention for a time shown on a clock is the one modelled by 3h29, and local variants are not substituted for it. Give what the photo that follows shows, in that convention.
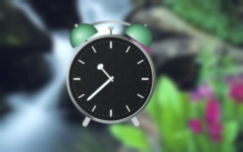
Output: 10h38
